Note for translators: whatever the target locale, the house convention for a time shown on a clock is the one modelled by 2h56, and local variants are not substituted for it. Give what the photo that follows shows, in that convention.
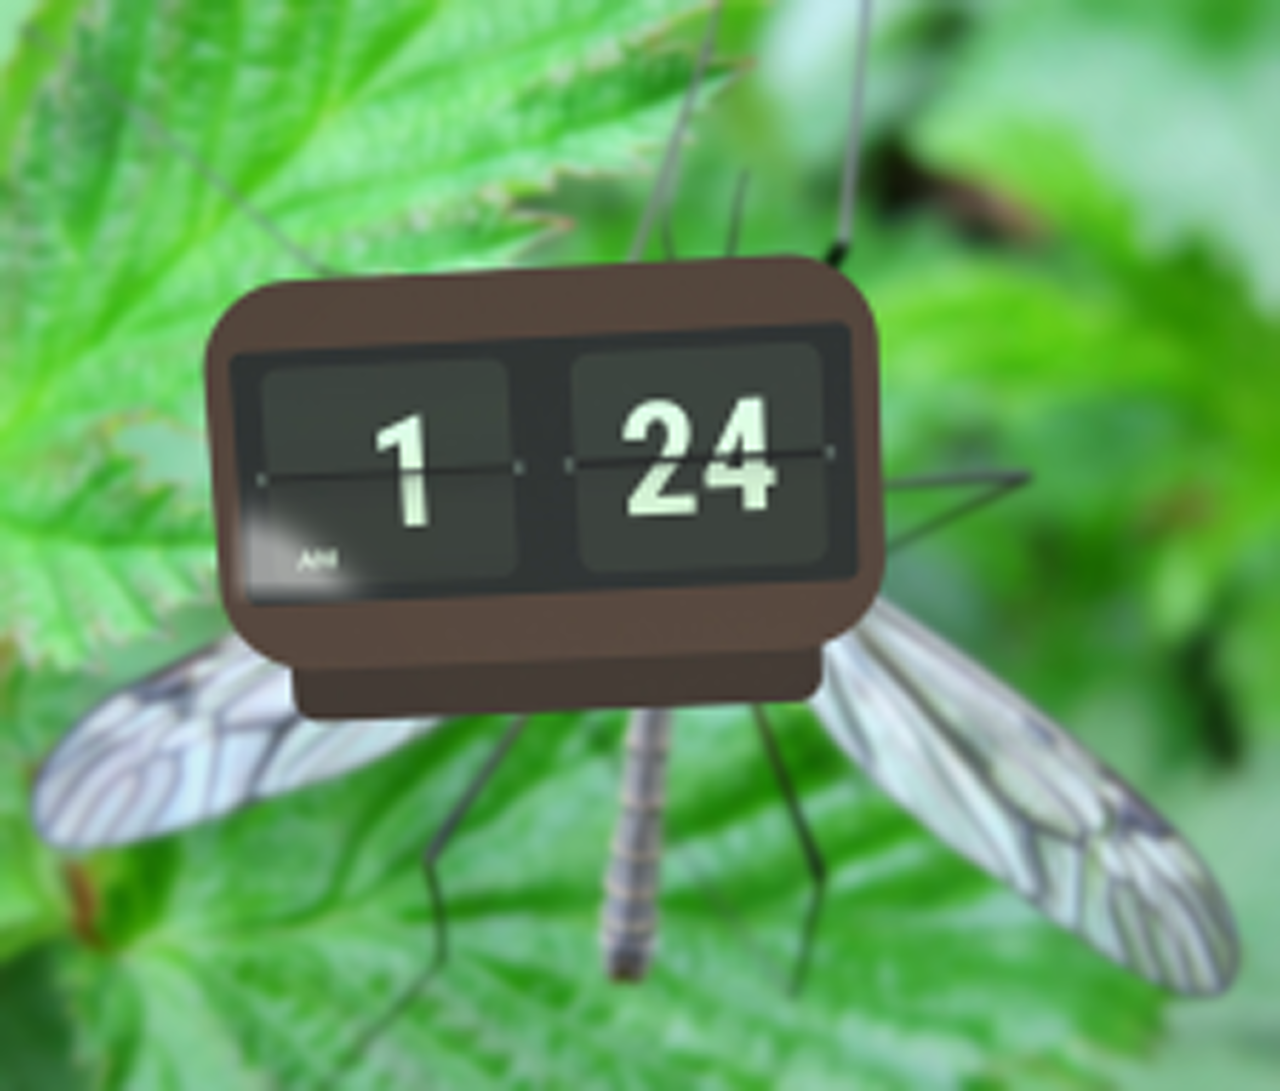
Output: 1h24
